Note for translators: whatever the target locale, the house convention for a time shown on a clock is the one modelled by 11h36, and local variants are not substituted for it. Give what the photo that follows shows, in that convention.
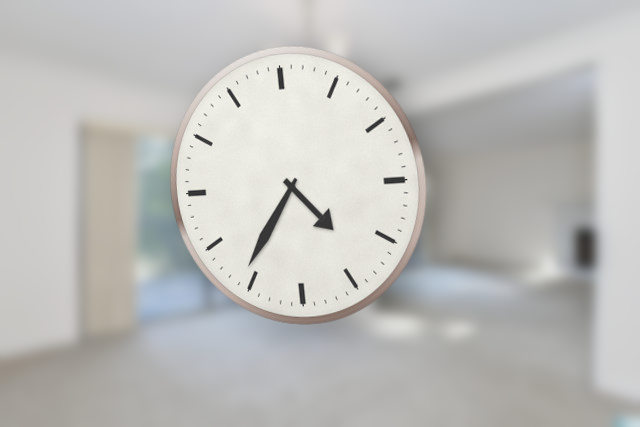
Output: 4h36
